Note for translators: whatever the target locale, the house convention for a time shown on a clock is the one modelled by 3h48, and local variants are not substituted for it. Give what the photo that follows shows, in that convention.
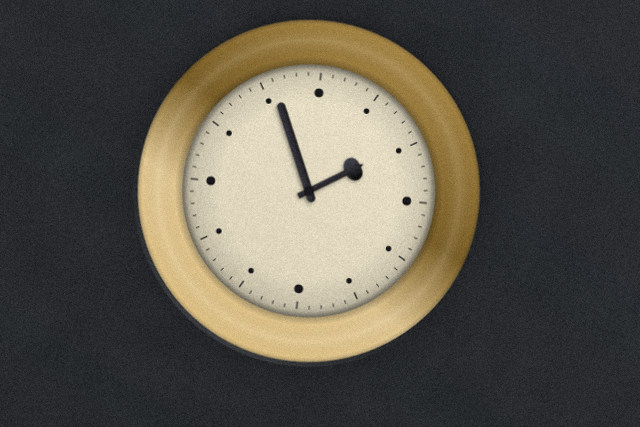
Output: 1h56
